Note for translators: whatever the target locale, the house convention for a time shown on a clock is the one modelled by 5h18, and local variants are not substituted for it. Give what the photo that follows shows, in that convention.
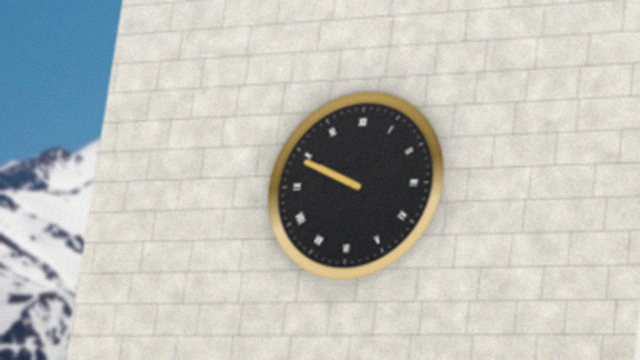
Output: 9h49
